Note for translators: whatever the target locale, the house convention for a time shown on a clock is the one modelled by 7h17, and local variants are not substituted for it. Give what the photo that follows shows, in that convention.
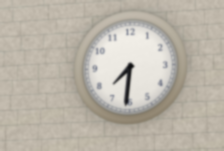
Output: 7h31
